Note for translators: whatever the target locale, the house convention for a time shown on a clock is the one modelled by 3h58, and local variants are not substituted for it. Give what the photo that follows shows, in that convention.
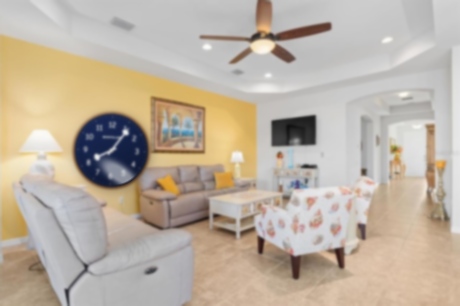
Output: 8h06
